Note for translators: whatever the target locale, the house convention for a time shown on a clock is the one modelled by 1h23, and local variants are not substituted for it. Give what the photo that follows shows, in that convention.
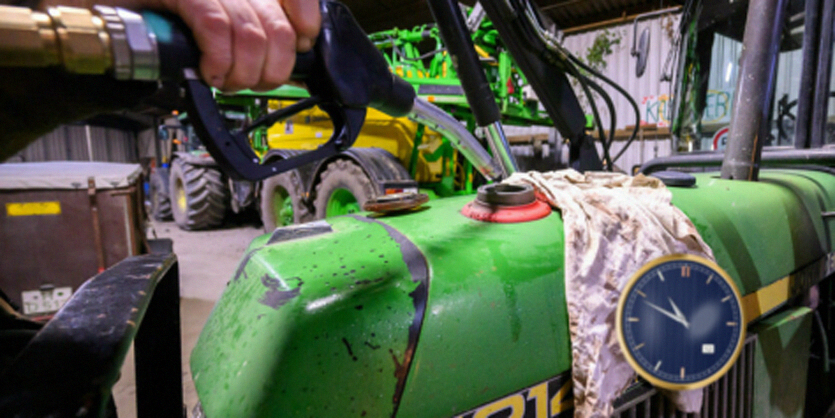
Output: 10h49
